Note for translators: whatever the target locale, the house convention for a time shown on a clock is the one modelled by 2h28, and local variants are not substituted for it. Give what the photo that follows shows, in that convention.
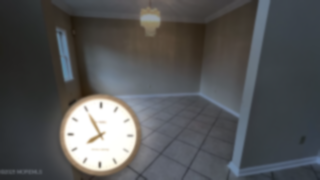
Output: 7h55
